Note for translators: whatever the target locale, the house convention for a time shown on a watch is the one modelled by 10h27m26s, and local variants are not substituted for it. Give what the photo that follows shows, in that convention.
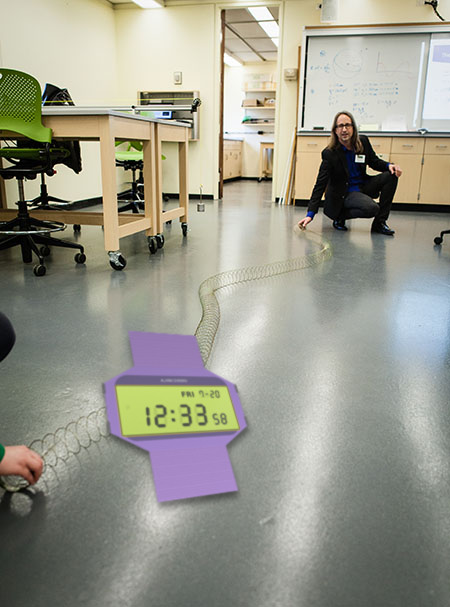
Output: 12h33m58s
